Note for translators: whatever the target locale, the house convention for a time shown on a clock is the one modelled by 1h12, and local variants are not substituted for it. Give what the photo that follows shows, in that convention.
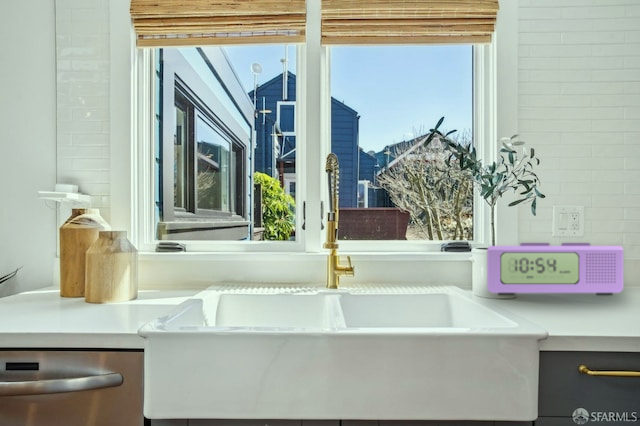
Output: 10h54
